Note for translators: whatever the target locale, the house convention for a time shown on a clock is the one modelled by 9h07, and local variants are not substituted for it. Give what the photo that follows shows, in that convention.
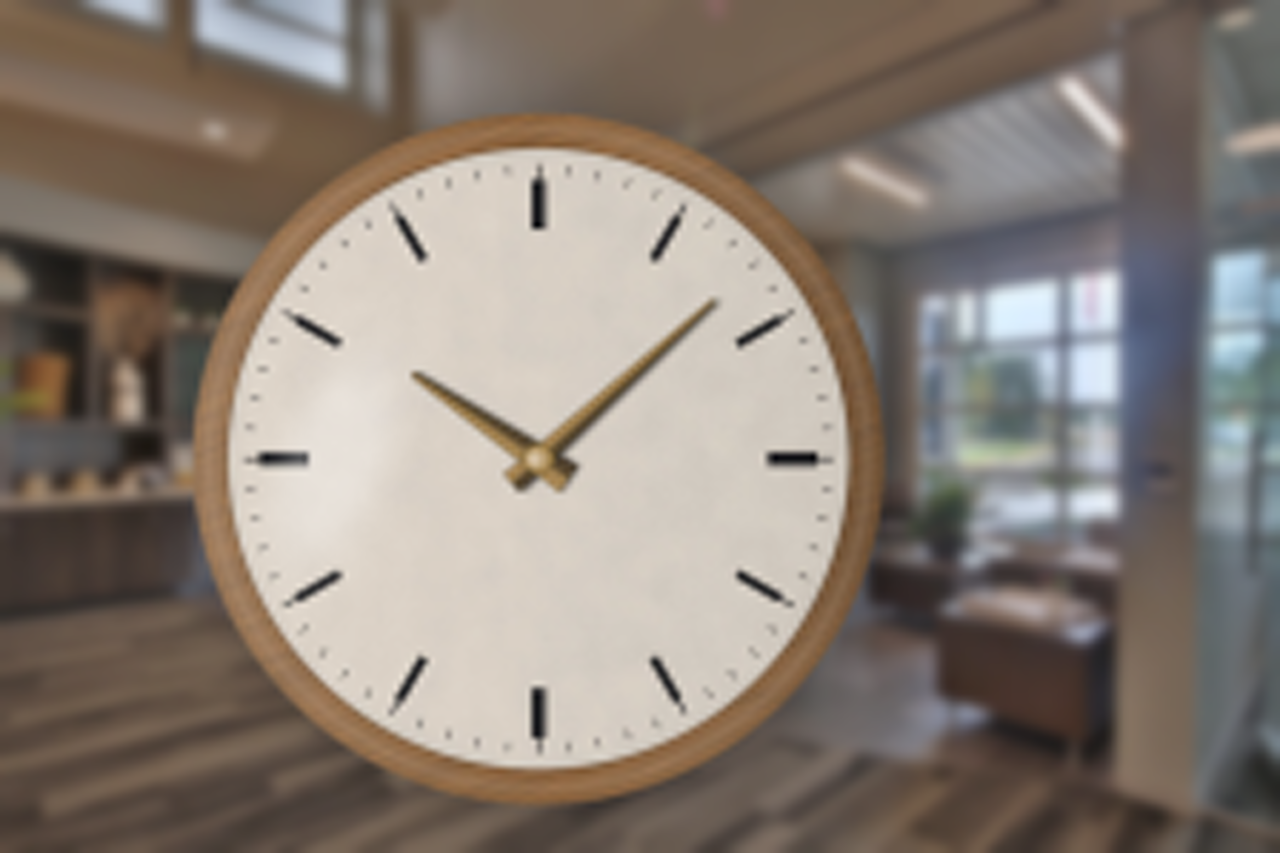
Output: 10h08
